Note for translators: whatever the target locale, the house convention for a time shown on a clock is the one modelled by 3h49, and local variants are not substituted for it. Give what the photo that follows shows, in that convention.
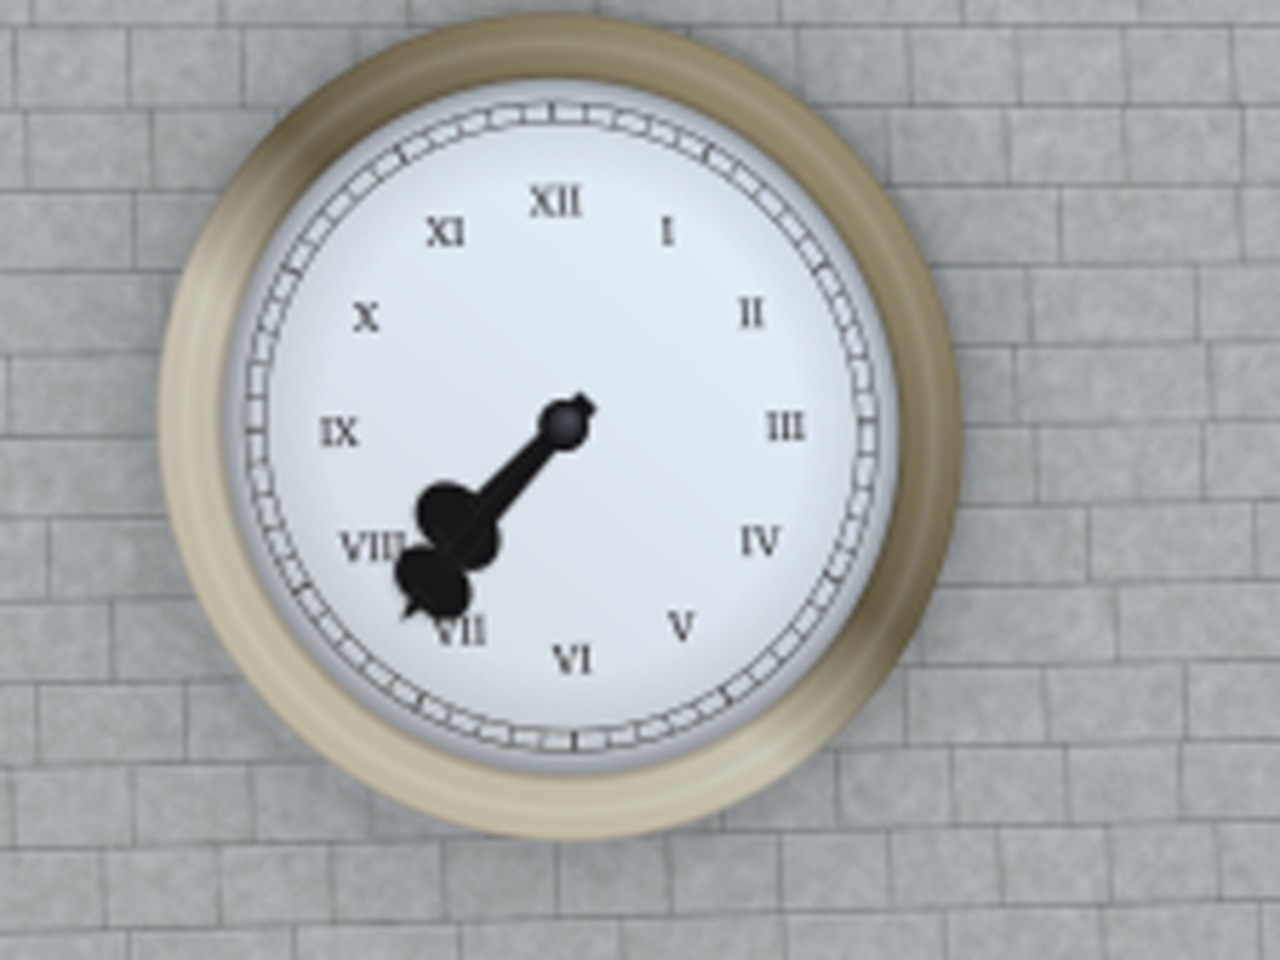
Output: 7h37
